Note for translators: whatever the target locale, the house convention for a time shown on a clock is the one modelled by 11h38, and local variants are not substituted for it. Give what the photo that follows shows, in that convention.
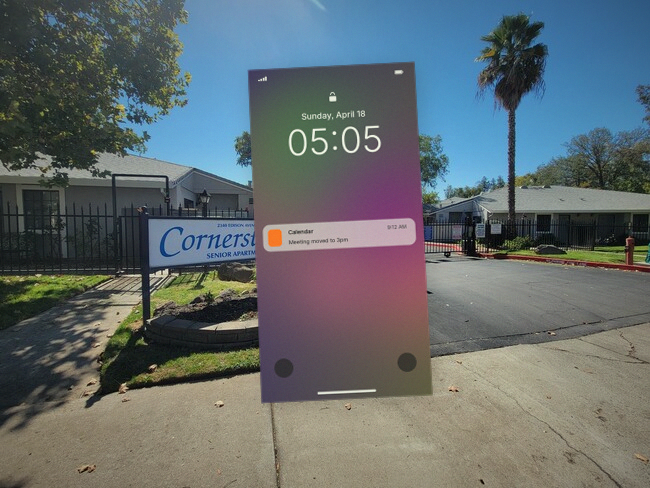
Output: 5h05
